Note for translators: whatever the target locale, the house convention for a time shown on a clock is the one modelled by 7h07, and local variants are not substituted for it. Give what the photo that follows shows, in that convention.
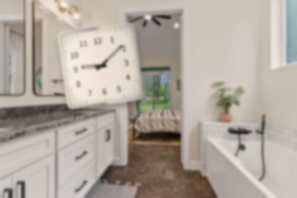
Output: 9h09
